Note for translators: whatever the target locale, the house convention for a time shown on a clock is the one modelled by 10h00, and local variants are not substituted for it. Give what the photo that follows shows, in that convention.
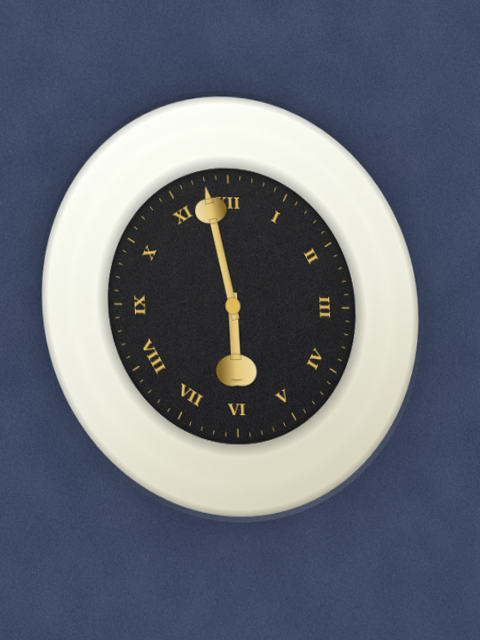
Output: 5h58
